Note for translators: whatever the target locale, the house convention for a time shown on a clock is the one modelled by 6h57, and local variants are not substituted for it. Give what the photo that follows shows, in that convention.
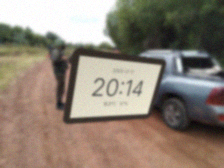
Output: 20h14
